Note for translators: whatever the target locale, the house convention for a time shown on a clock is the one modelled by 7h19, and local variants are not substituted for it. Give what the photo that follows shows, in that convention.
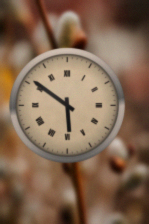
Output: 5h51
